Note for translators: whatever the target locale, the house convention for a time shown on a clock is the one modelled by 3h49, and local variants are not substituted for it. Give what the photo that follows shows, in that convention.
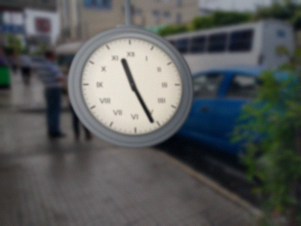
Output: 11h26
